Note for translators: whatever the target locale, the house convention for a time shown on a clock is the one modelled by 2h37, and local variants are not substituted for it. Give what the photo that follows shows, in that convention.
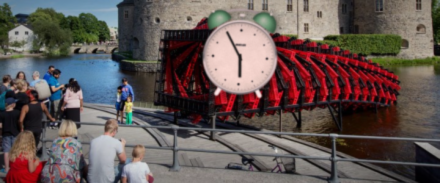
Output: 5h55
